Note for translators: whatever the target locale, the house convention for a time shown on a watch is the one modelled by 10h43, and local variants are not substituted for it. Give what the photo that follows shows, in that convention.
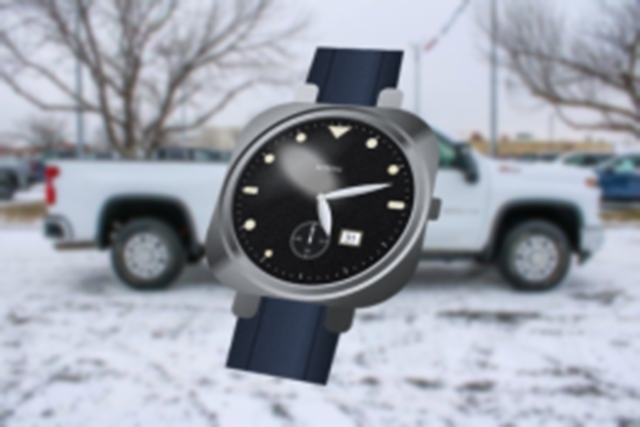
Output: 5h12
